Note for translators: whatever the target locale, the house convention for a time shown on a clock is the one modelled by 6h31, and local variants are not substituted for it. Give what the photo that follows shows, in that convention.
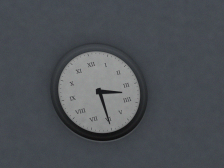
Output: 3h30
